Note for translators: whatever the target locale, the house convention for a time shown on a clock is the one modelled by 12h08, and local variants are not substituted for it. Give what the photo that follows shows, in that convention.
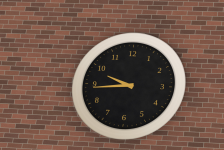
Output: 9h44
